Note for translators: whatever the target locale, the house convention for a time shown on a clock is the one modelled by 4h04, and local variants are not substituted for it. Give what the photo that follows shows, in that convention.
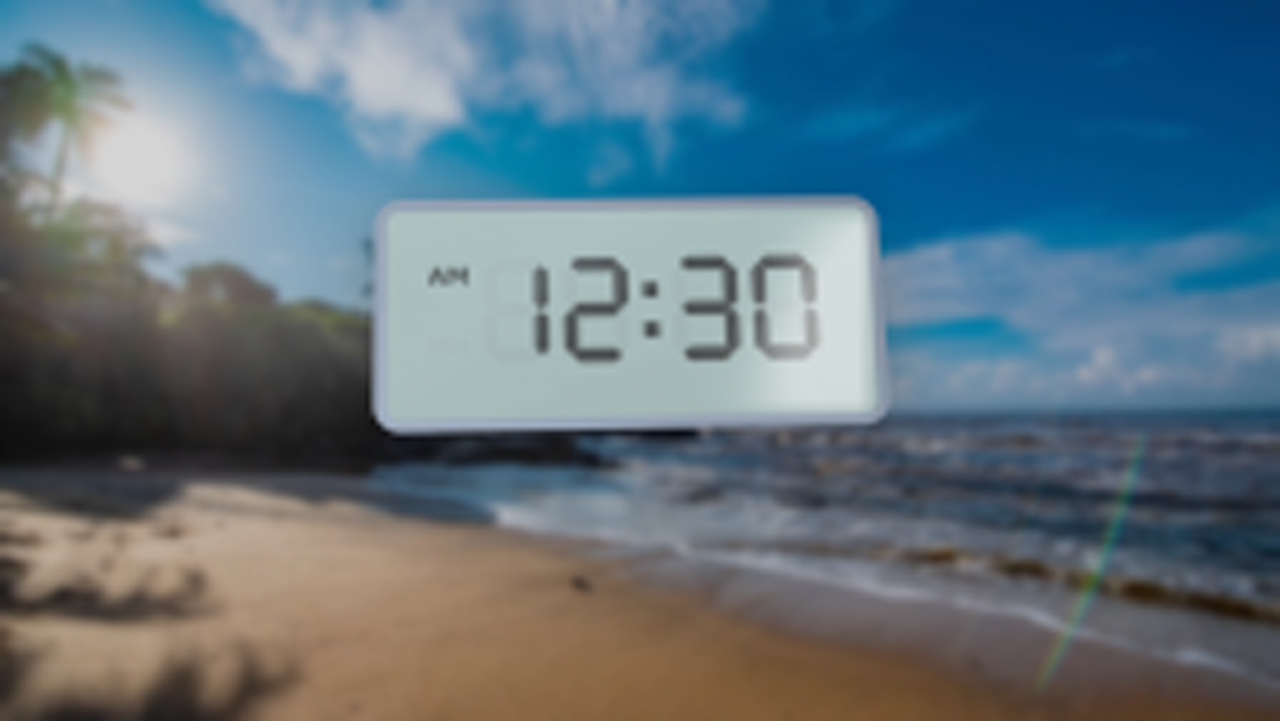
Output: 12h30
